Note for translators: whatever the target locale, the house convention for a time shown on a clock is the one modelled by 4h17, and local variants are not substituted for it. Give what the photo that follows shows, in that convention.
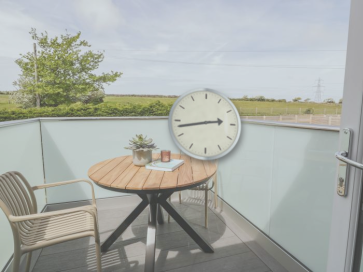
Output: 2h43
